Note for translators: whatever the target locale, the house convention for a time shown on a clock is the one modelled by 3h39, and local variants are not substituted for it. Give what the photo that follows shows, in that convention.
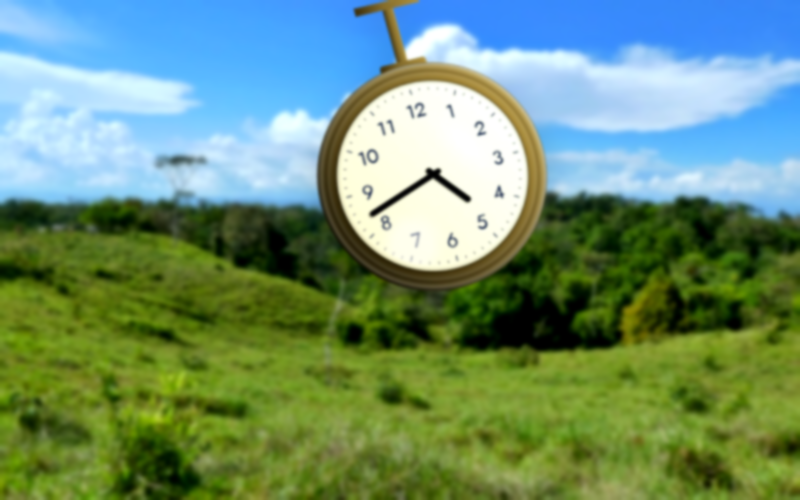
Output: 4h42
